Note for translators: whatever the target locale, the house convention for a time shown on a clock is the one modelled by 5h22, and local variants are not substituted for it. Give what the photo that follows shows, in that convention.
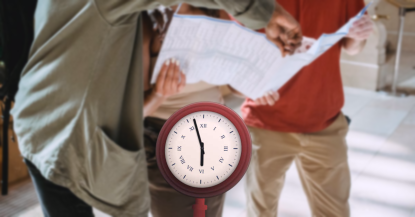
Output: 5h57
